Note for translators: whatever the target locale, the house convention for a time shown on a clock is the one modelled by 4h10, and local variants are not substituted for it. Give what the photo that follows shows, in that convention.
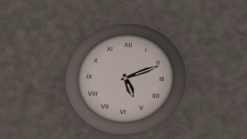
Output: 5h11
